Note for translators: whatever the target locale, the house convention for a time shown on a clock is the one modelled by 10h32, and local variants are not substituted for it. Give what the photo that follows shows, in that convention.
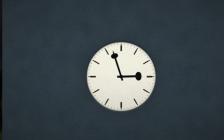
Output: 2h57
